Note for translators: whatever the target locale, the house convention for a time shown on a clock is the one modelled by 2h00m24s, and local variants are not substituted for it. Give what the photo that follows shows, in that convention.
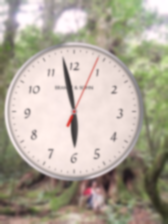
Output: 5h58m04s
